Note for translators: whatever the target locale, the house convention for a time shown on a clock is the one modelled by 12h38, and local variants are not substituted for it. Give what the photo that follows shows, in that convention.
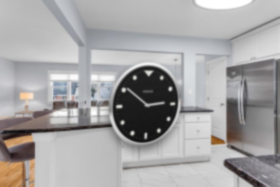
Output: 2h51
